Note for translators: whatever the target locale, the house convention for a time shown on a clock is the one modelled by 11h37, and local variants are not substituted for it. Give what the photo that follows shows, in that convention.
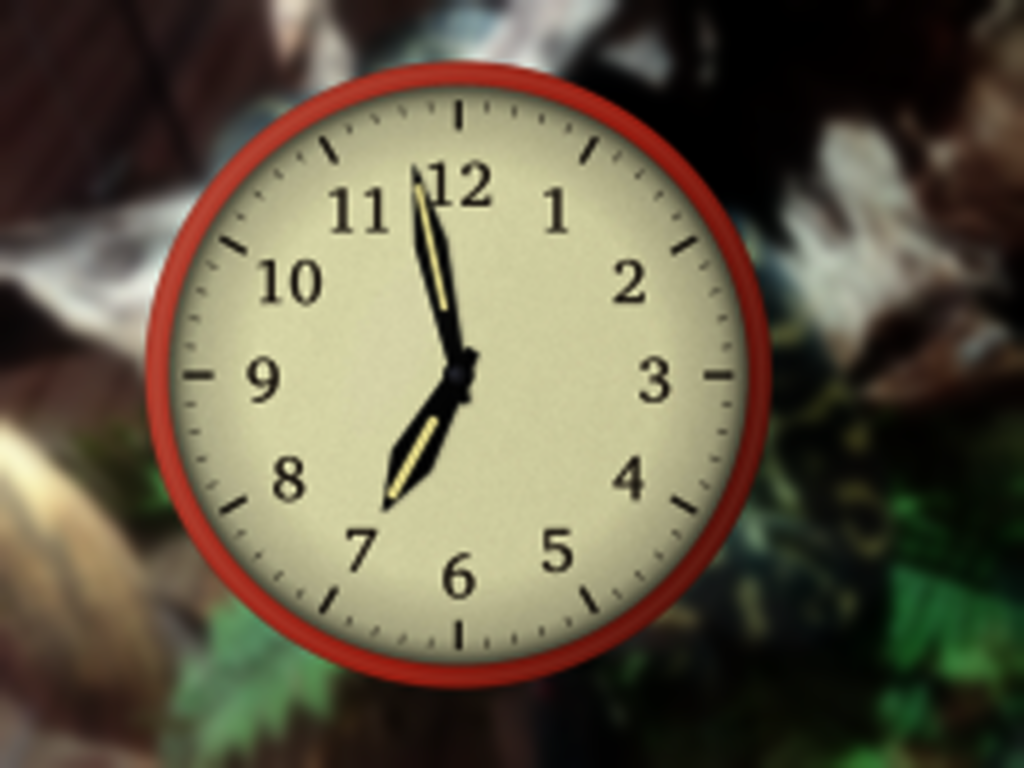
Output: 6h58
